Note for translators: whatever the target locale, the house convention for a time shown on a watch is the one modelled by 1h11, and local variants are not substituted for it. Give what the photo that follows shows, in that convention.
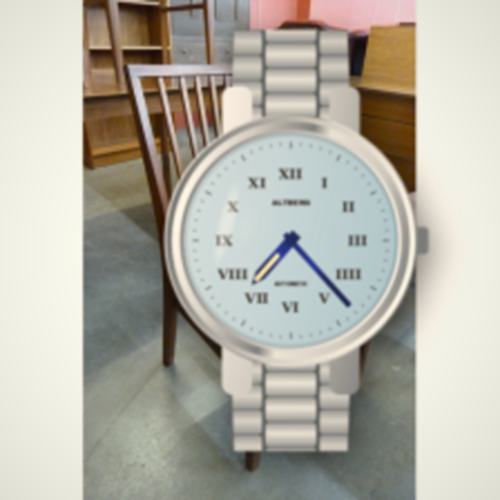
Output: 7h23
